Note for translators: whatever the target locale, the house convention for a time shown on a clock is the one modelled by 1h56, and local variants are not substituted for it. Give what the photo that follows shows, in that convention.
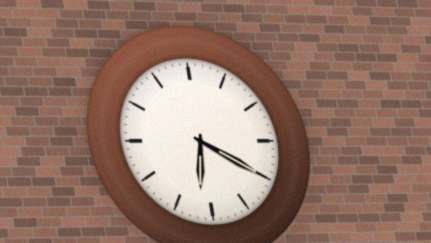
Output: 6h20
